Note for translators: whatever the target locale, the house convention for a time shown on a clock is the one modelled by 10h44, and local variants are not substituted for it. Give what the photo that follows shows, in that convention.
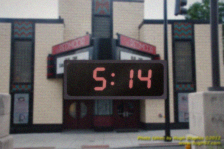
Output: 5h14
